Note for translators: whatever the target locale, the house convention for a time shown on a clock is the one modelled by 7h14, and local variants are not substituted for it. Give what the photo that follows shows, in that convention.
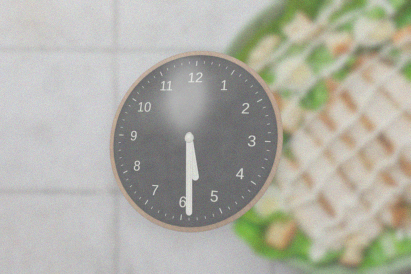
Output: 5h29
